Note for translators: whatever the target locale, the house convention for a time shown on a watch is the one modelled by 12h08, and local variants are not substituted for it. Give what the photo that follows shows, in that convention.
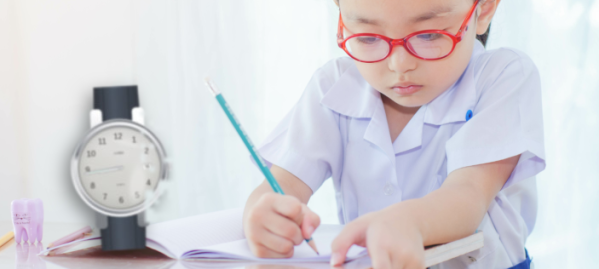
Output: 8h44
